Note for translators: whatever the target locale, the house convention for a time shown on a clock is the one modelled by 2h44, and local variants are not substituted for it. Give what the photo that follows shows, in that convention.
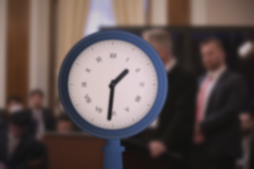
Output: 1h31
